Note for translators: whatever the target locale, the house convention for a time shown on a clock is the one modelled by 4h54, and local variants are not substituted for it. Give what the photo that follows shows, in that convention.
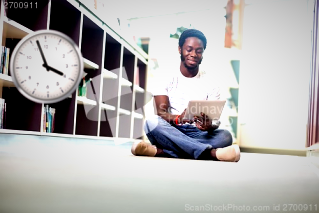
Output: 3h57
